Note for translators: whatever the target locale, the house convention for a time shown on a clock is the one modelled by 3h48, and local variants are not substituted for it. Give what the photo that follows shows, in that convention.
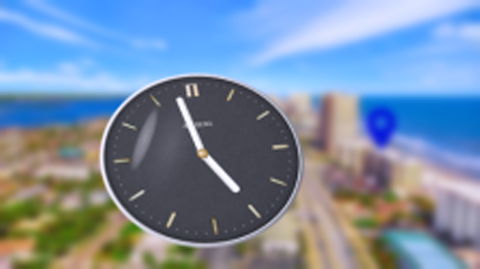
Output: 4h58
